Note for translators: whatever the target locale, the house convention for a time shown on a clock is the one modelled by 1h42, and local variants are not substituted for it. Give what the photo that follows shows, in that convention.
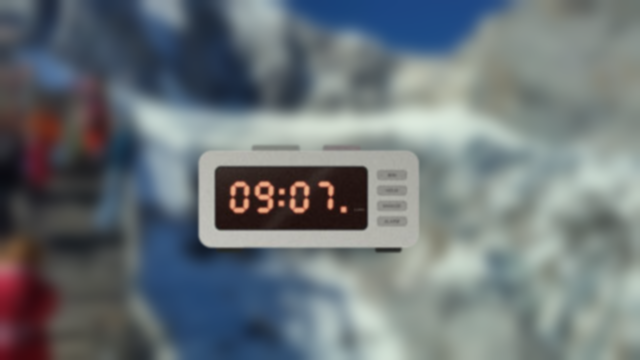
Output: 9h07
